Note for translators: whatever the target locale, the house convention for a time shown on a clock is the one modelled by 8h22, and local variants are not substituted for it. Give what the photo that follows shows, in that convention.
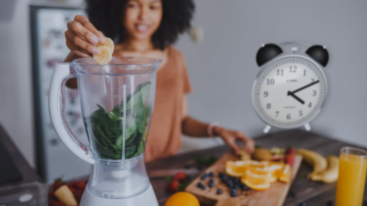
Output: 4h11
